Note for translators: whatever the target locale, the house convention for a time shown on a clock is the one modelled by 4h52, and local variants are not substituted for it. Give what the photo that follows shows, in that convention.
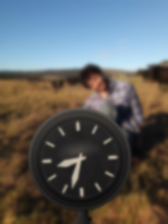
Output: 8h33
